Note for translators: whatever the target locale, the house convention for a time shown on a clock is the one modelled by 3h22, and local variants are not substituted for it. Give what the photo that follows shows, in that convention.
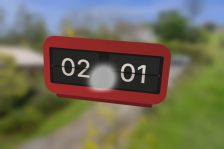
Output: 2h01
